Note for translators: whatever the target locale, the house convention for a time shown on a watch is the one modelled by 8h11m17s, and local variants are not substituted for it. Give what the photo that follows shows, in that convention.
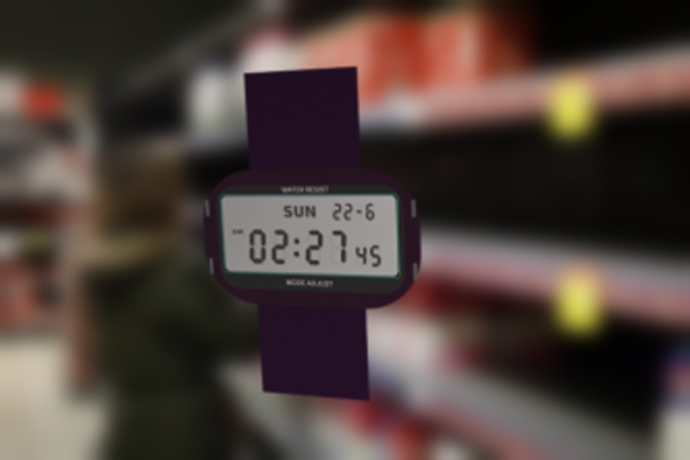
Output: 2h27m45s
